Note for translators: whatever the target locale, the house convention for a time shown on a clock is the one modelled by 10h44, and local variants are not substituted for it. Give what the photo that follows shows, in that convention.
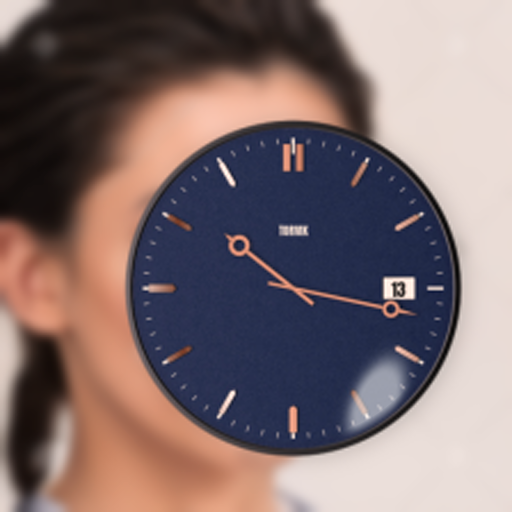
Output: 10h17
